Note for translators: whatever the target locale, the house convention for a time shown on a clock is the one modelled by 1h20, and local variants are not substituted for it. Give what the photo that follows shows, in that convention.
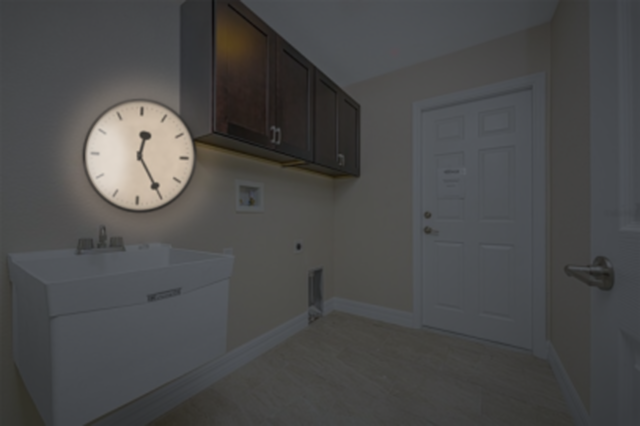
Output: 12h25
